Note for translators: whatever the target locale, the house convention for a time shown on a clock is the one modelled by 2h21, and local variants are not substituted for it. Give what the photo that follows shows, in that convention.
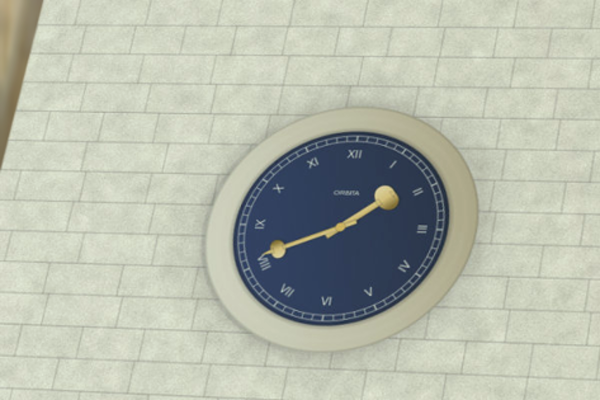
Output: 1h41
